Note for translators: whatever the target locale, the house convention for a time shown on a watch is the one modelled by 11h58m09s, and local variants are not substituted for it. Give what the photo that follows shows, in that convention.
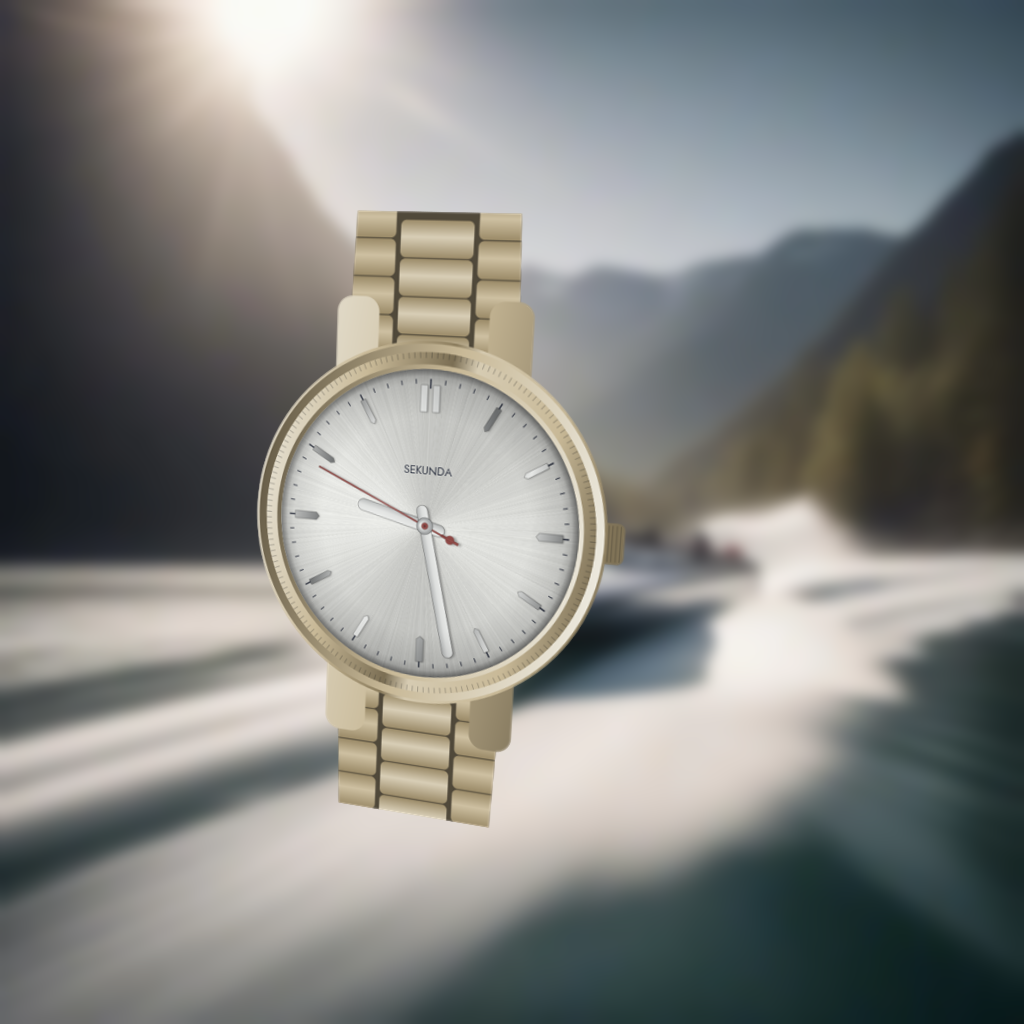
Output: 9h27m49s
